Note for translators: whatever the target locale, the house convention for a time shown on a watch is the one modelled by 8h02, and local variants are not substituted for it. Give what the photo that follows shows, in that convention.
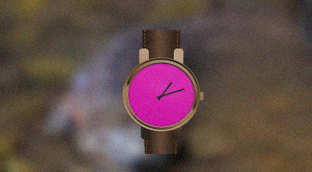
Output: 1h12
